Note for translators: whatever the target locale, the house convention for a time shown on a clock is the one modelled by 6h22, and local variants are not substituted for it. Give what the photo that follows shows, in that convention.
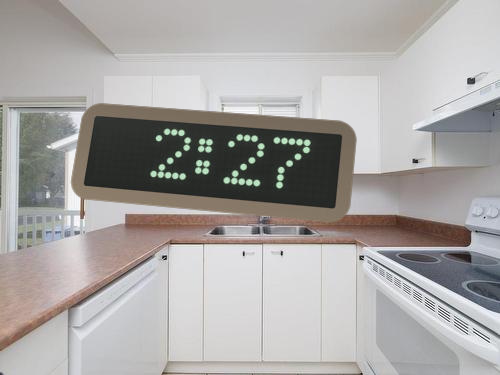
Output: 2h27
